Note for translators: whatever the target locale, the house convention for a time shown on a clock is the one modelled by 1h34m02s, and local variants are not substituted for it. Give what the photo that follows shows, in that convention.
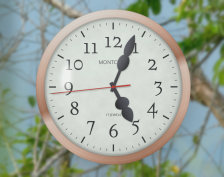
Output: 5h03m44s
